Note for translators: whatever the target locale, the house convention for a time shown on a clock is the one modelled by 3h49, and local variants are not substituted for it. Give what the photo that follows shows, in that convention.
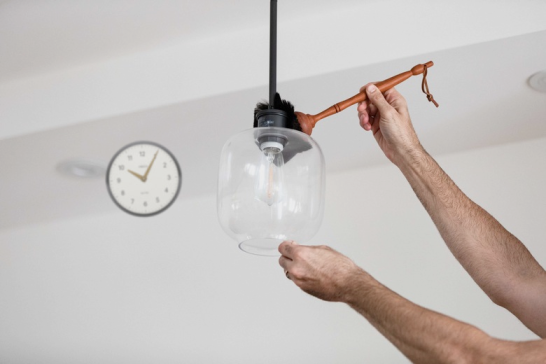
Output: 10h05
